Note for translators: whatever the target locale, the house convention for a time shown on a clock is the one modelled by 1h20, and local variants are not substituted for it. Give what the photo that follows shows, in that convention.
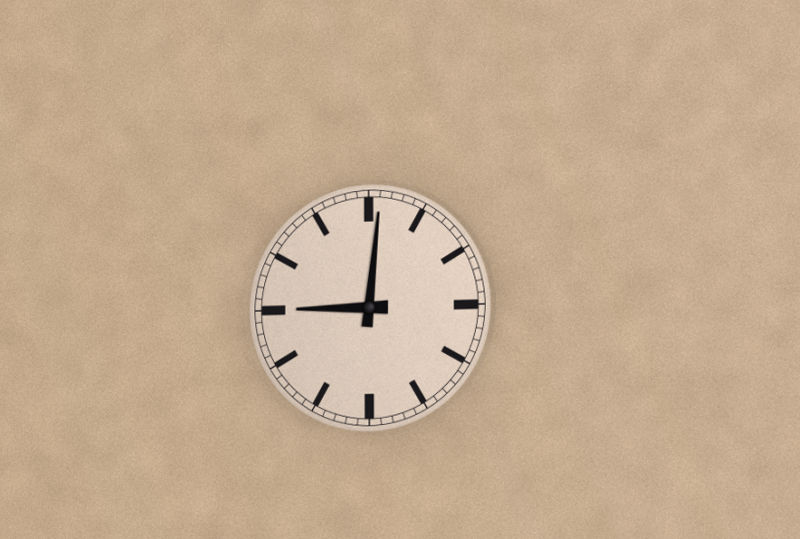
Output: 9h01
